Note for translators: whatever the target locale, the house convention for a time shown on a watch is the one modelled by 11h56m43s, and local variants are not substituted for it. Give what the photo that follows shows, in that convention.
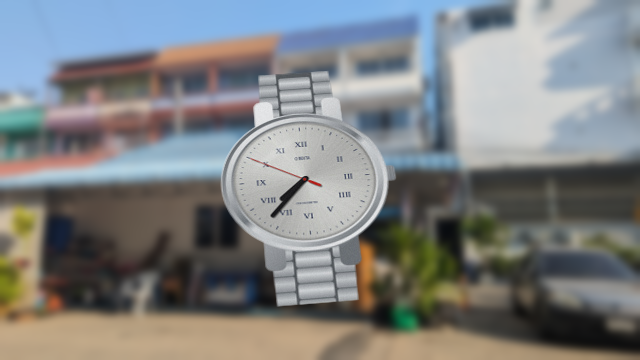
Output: 7h36m50s
